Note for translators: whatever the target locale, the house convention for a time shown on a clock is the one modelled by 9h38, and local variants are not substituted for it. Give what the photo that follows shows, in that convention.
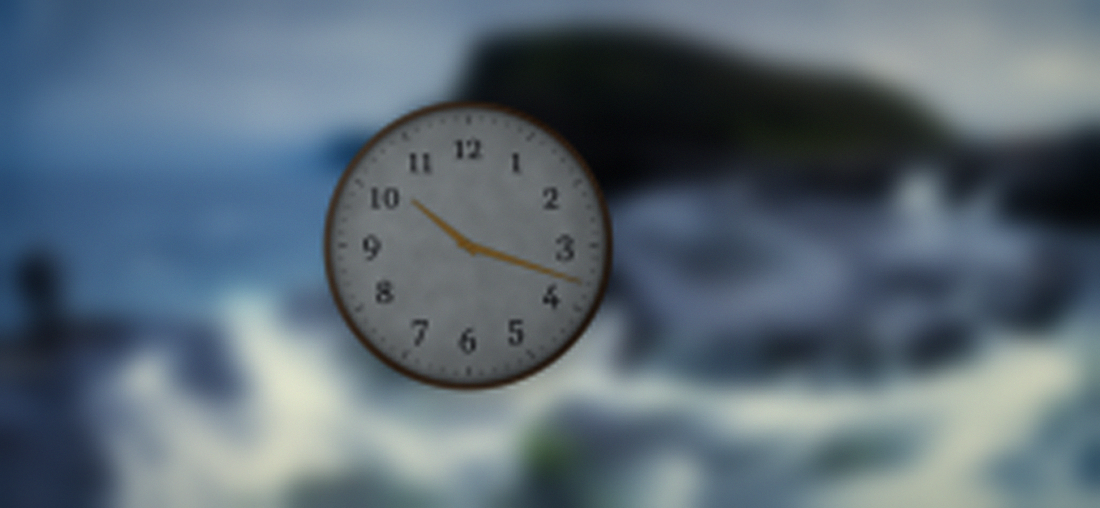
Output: 10h18
